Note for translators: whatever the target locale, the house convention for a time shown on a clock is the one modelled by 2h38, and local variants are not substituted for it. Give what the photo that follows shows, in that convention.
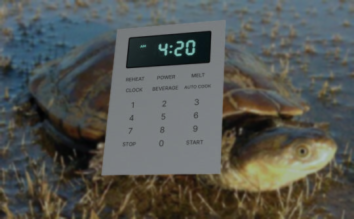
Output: 4h20
